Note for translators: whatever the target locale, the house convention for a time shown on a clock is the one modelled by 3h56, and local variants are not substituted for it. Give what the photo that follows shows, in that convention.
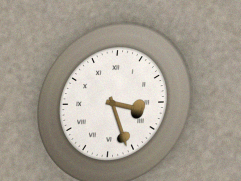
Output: 3h26
